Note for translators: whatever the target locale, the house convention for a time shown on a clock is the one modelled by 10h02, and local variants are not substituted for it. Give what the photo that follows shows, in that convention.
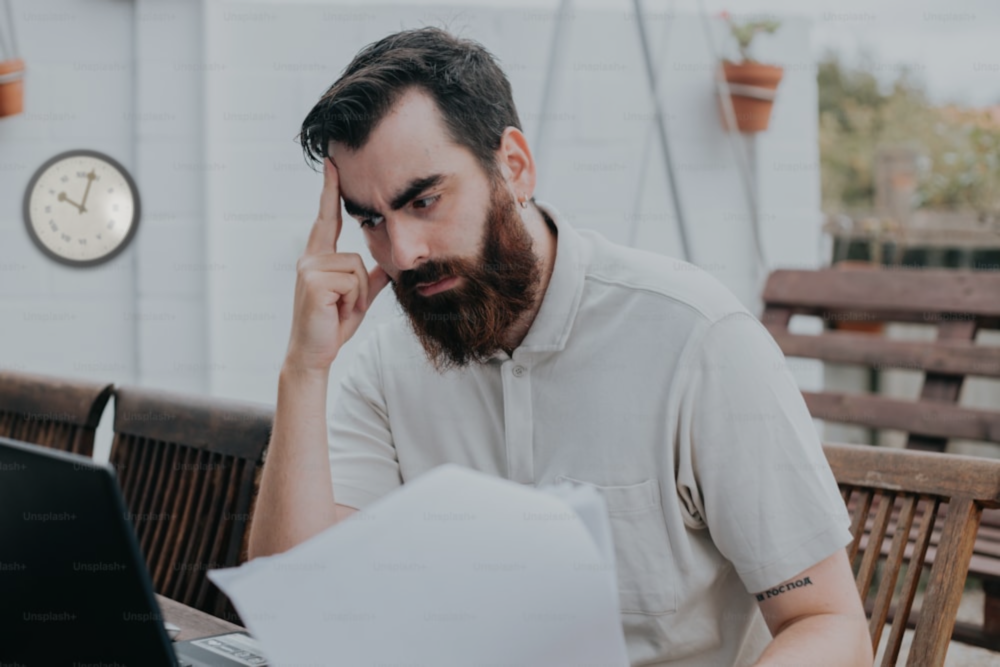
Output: 10h03
